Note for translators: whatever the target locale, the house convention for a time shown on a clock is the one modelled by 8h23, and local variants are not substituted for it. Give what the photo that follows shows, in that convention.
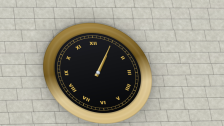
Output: 1h05
